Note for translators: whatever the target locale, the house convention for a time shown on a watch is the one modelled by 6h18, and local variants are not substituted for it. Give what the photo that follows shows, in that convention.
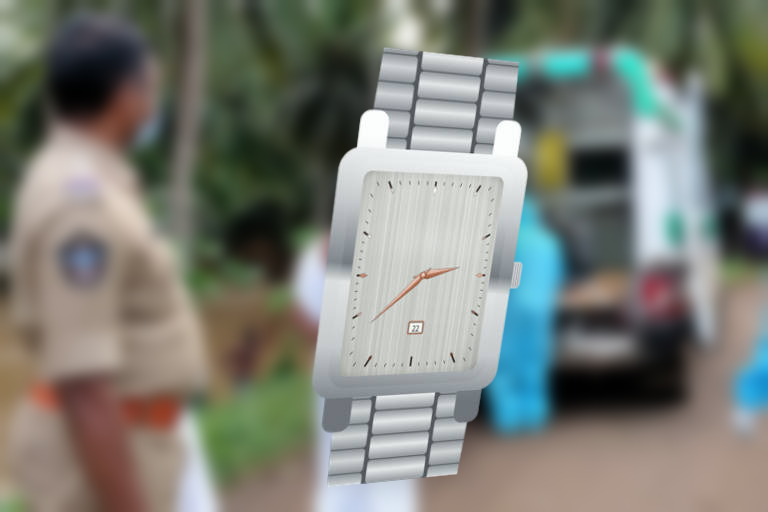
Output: 2h38
